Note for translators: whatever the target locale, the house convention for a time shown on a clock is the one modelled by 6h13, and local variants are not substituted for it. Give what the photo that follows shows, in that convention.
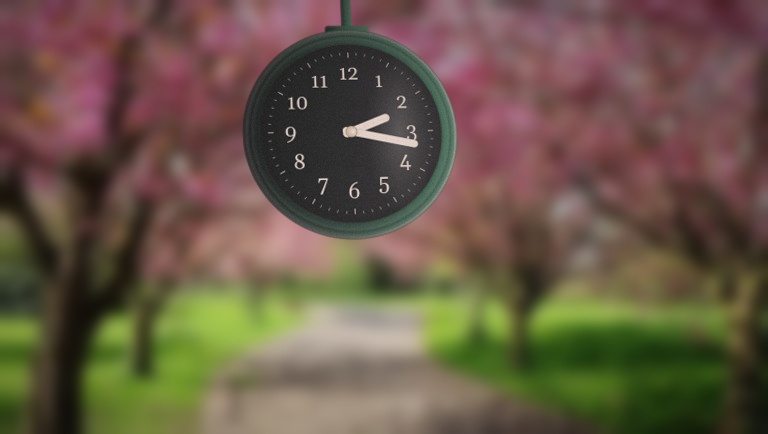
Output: 2h17
